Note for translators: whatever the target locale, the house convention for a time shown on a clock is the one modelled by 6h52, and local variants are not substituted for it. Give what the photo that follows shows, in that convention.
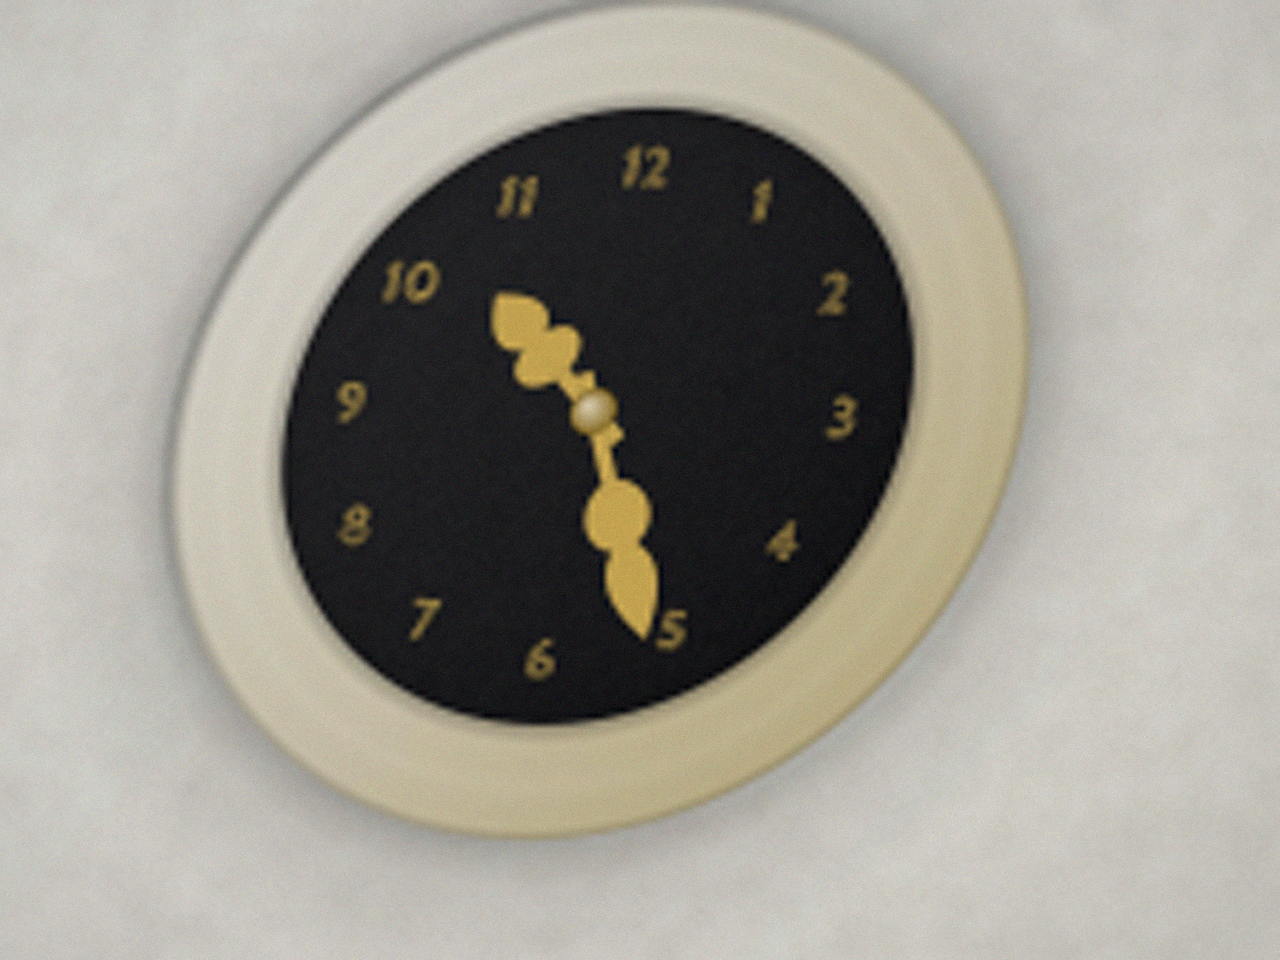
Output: 10h26
